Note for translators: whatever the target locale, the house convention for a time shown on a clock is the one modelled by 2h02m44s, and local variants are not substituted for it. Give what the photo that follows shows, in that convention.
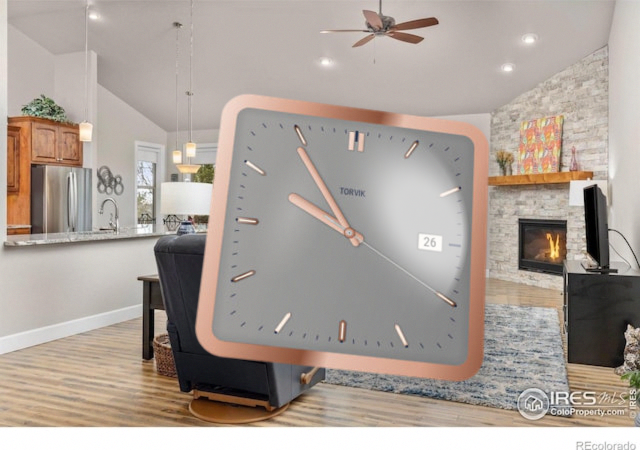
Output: 9h54m20s
